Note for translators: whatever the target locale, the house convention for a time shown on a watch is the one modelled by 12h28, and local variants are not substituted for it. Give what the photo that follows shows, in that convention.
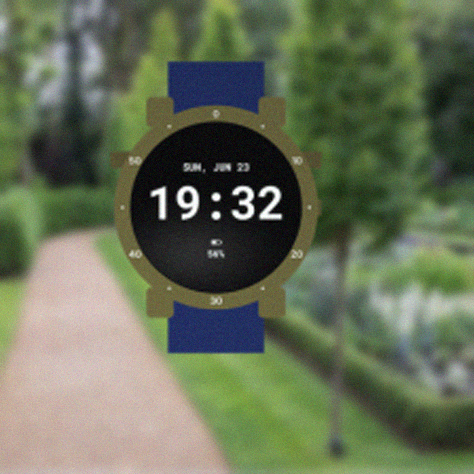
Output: 19h32
